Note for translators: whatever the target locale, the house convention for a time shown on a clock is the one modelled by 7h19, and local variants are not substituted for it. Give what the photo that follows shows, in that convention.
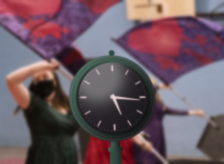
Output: 5h16
